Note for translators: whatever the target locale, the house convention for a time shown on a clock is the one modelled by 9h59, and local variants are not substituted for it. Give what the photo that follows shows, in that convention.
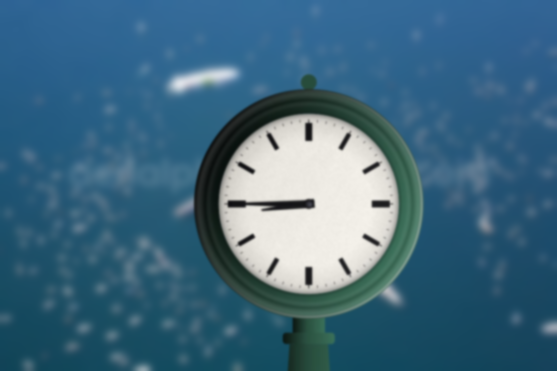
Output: 8h45
